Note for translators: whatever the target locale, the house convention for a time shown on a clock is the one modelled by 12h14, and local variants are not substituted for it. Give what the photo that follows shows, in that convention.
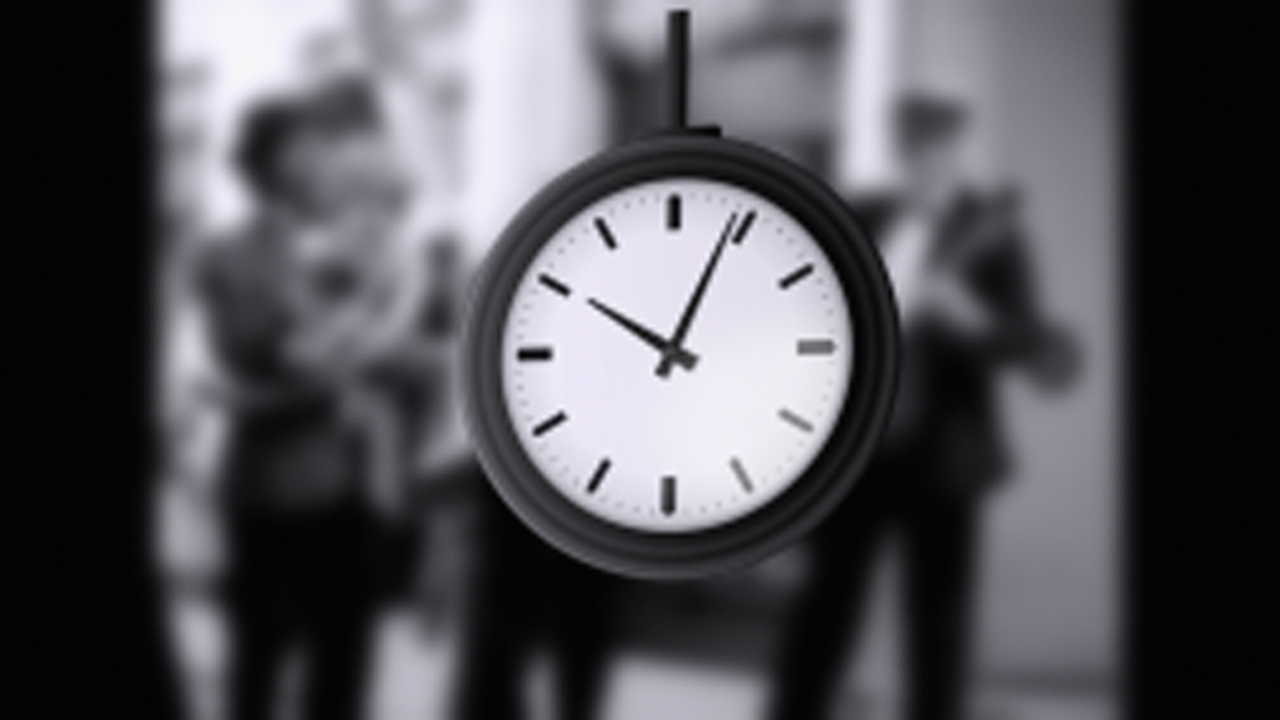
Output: 10h04
